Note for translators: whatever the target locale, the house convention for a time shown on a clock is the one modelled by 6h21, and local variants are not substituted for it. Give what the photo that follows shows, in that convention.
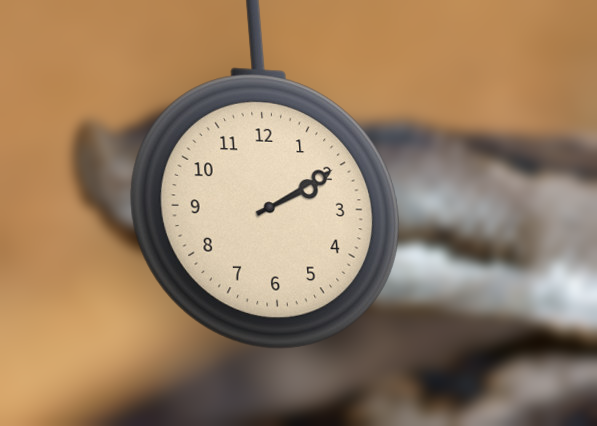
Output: 2h10
